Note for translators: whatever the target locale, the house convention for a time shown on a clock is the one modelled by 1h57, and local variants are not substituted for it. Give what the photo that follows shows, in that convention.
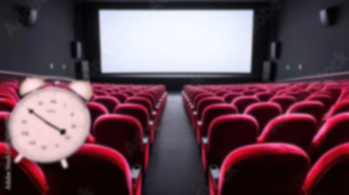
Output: 3h50
